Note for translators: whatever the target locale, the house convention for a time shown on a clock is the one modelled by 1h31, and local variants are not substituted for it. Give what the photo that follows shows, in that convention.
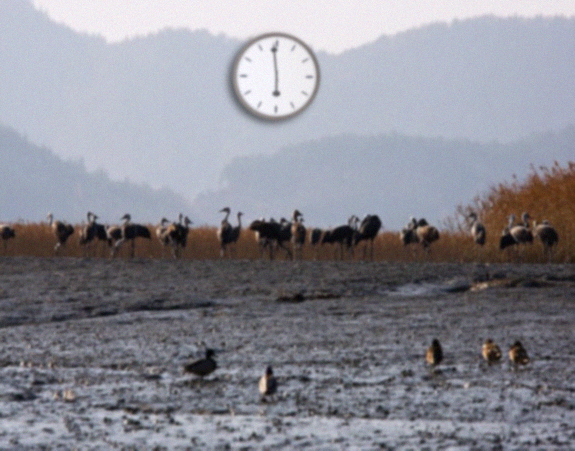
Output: 5h59
